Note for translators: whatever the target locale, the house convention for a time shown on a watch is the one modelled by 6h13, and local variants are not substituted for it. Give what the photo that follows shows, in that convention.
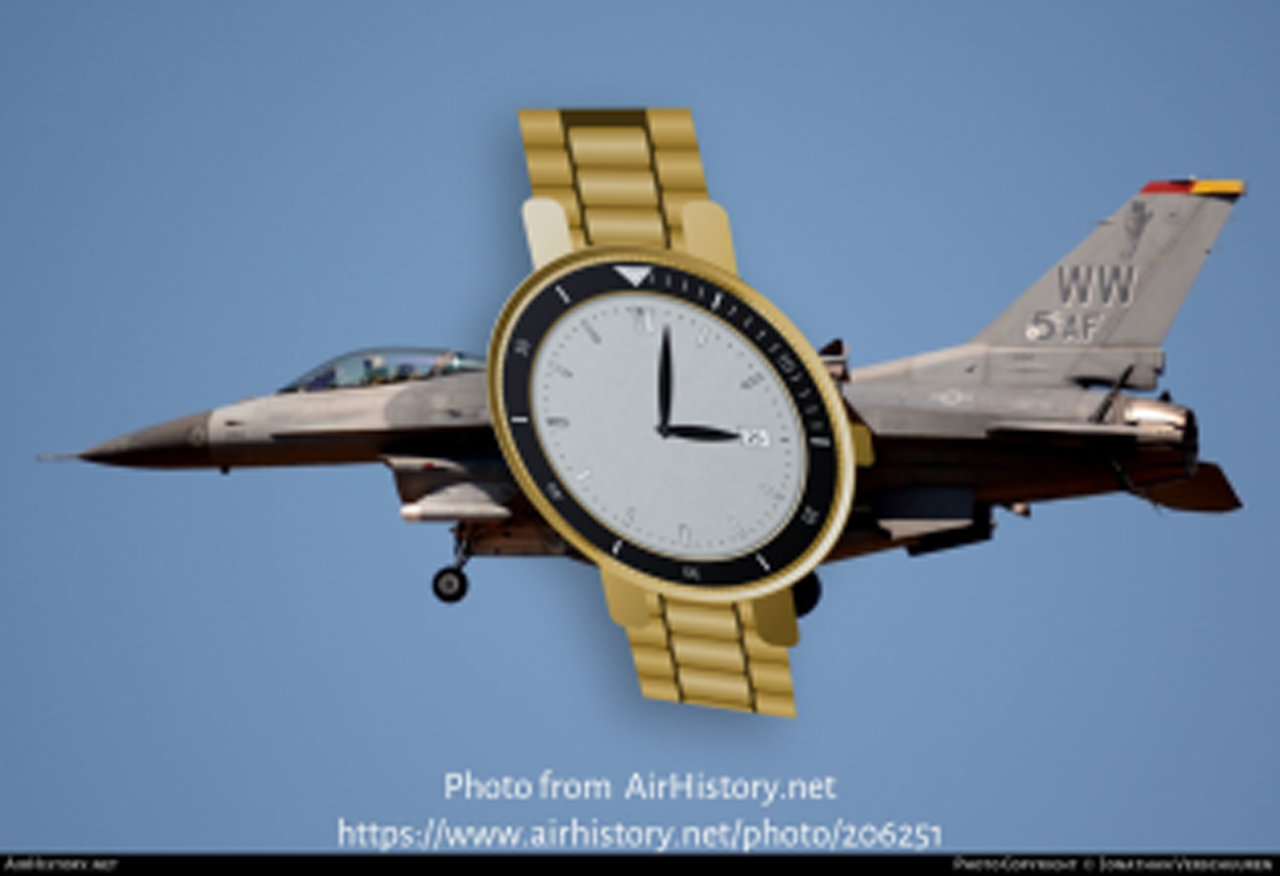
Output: 3h02
